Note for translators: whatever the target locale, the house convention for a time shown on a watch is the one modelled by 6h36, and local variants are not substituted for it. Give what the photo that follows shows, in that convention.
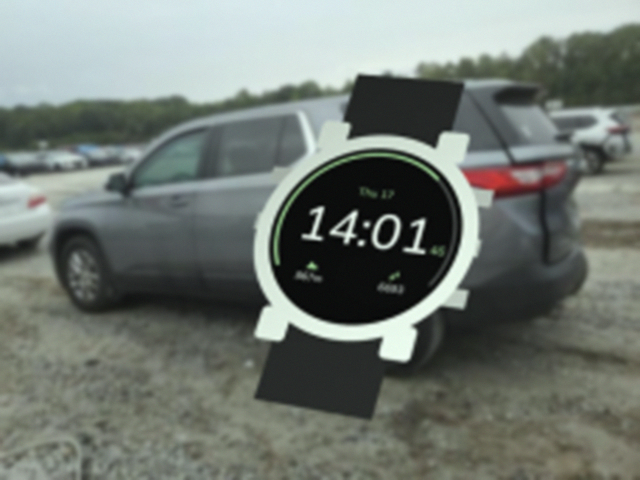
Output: 14h01
